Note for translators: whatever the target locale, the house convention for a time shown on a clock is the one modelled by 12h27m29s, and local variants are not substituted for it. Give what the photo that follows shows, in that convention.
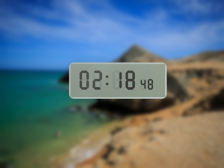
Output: 2h18m48s
